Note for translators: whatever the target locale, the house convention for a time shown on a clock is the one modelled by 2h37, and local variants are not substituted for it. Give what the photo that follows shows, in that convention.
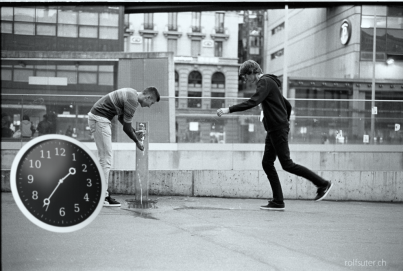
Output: 1h36
